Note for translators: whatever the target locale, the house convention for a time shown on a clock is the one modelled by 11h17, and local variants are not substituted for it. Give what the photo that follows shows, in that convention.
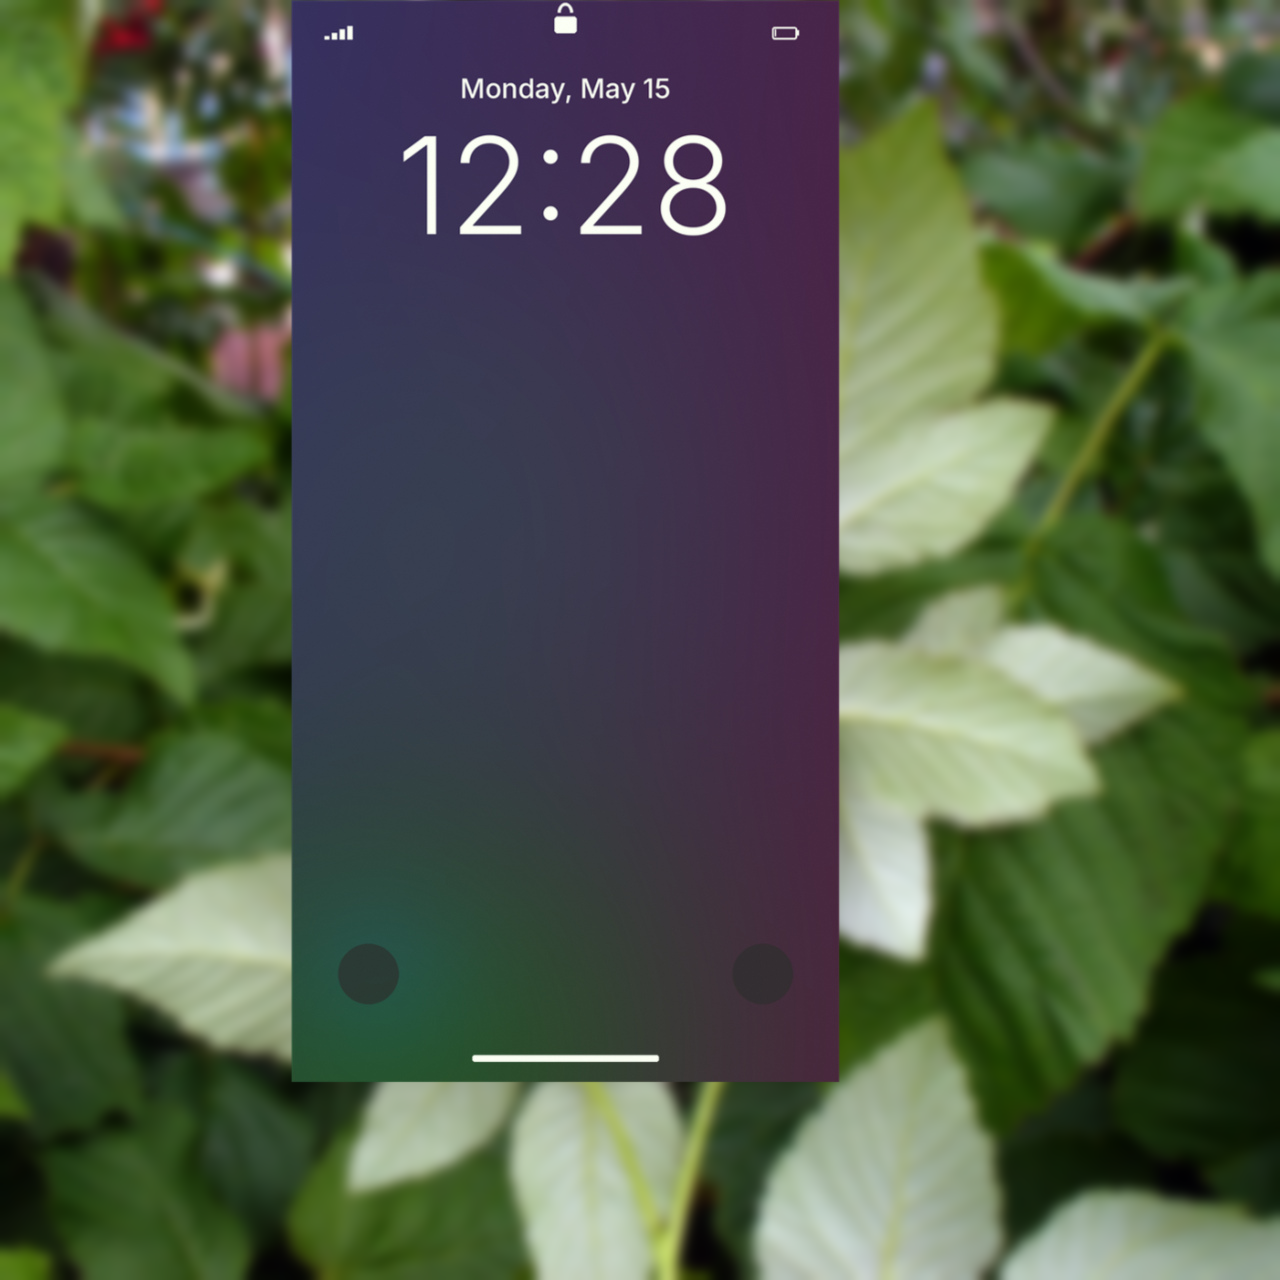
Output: 12h28
